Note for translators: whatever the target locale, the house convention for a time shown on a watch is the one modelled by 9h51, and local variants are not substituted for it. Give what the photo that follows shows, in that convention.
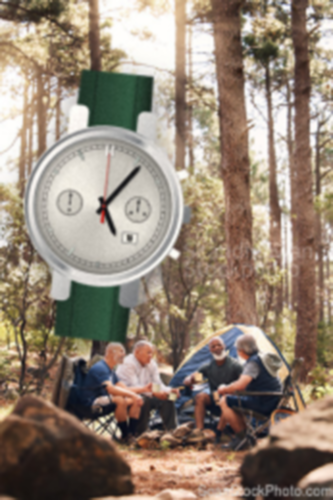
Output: 5h06
